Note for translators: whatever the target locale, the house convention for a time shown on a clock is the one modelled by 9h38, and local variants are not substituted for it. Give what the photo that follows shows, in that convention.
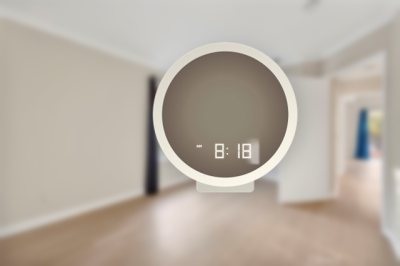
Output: 8h18
